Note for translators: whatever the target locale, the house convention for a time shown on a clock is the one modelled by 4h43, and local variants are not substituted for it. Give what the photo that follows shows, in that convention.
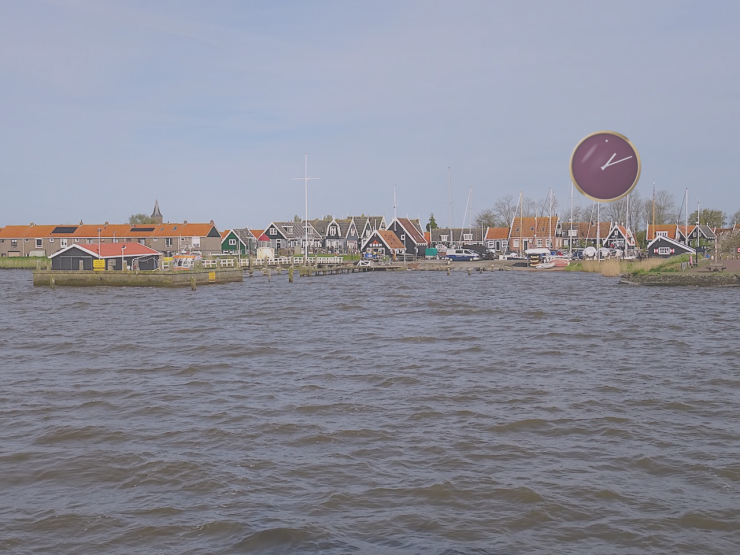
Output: 1h11
